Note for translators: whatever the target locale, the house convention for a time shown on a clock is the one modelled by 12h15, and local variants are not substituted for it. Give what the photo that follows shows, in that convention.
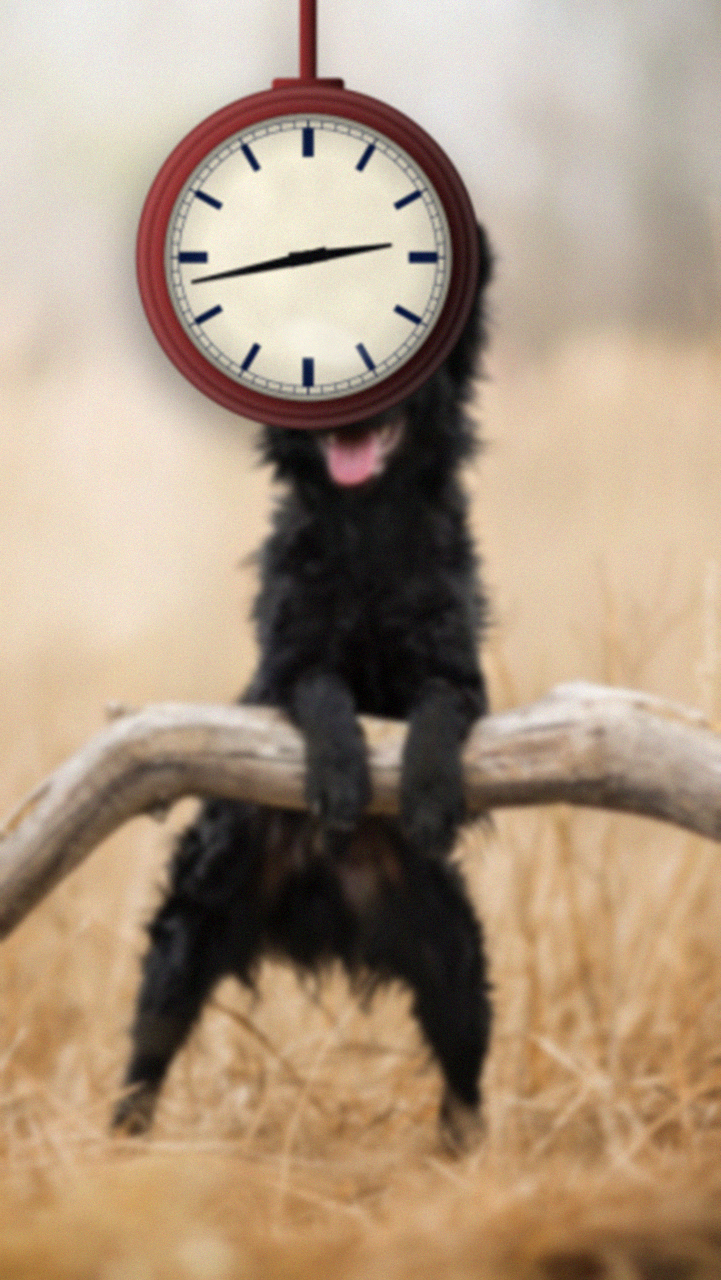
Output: 2h43
